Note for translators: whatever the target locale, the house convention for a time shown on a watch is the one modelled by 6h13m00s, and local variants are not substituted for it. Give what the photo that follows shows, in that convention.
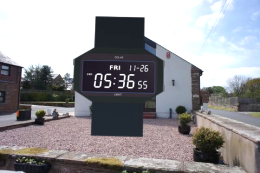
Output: 5h36m55s
